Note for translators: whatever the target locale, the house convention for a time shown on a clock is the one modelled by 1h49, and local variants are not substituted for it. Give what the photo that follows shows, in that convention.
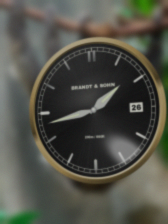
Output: 1h43
